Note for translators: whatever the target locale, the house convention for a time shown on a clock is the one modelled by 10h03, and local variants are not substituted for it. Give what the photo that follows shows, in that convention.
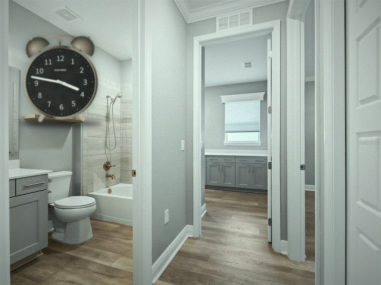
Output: 3h47
